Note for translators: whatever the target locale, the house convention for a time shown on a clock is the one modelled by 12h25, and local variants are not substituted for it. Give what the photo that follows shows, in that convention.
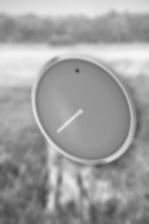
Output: 7h38
